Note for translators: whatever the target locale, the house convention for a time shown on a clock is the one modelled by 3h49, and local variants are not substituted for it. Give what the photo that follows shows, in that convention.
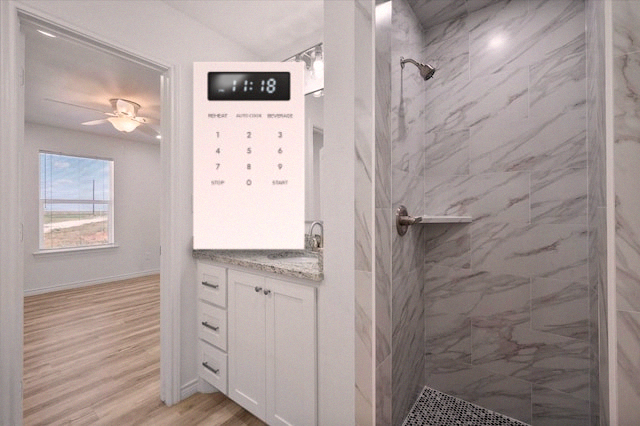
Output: 11h18
